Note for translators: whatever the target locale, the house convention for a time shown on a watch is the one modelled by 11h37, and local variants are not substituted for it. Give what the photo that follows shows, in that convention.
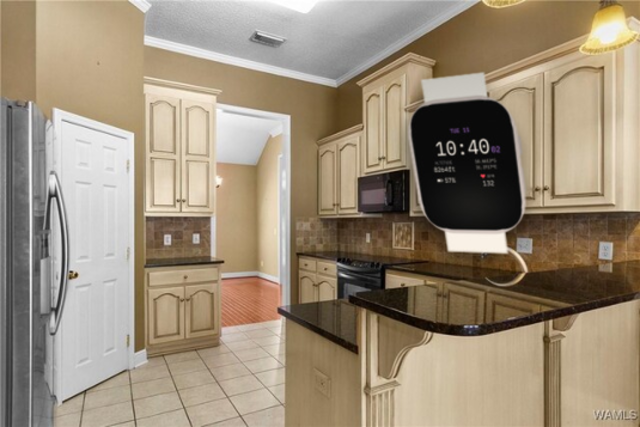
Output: 10h40
